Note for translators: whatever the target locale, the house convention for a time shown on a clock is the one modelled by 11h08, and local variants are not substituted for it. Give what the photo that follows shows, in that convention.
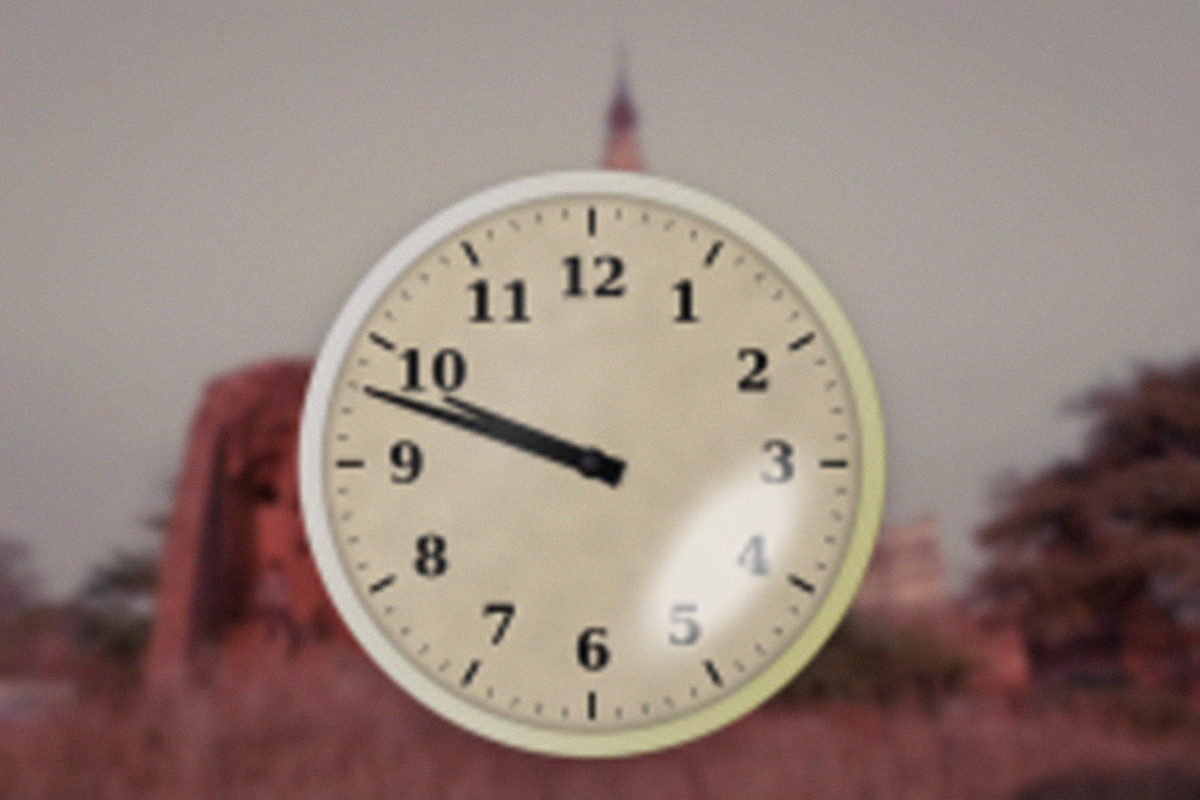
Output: 9h48
